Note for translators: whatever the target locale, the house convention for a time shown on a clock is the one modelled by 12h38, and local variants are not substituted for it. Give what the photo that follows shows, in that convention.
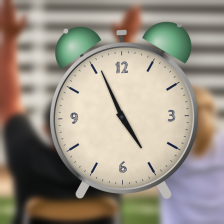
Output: 4h56
